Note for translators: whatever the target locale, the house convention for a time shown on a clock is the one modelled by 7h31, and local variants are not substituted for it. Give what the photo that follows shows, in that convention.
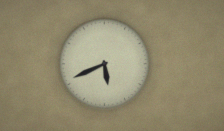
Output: 5h41
